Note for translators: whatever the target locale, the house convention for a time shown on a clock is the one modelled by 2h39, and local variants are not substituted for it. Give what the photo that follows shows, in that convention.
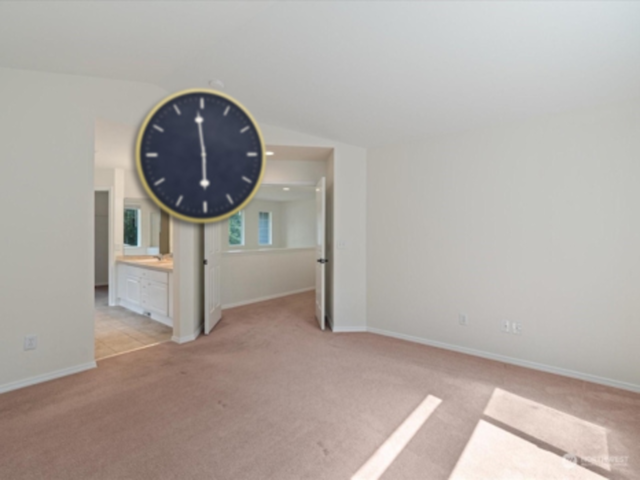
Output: 5h59
